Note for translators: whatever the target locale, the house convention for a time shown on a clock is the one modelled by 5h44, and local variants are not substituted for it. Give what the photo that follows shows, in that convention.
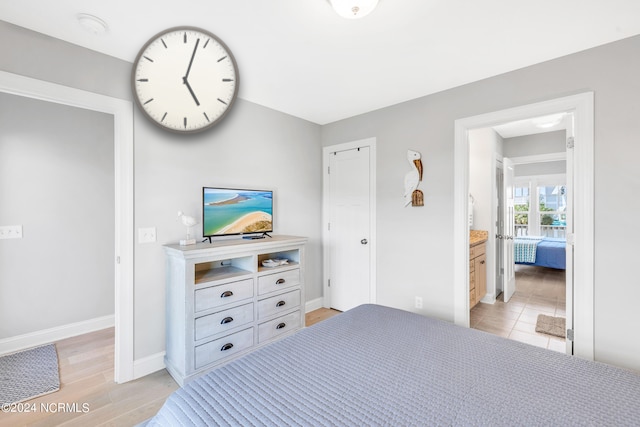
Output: 5h03
